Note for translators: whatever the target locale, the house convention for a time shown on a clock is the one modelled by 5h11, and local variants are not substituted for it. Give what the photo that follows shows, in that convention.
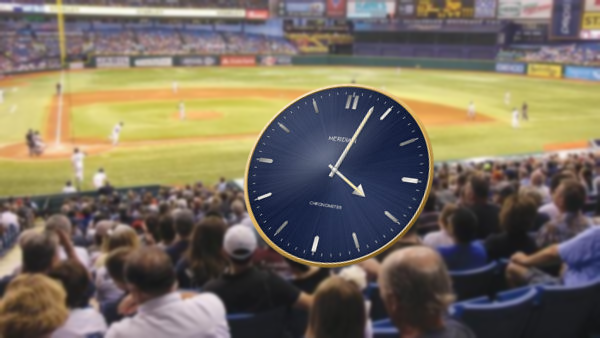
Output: 4h03
